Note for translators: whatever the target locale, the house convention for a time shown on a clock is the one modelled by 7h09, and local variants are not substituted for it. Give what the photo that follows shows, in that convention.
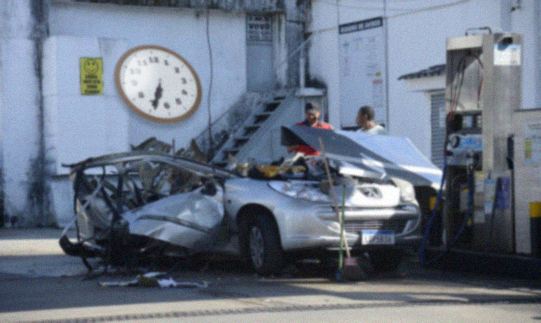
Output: 6h34
